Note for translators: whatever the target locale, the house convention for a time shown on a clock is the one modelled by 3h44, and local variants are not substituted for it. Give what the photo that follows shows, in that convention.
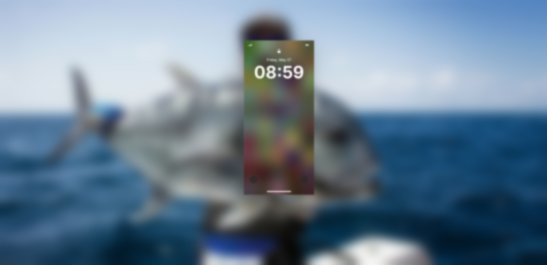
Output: 8h59
